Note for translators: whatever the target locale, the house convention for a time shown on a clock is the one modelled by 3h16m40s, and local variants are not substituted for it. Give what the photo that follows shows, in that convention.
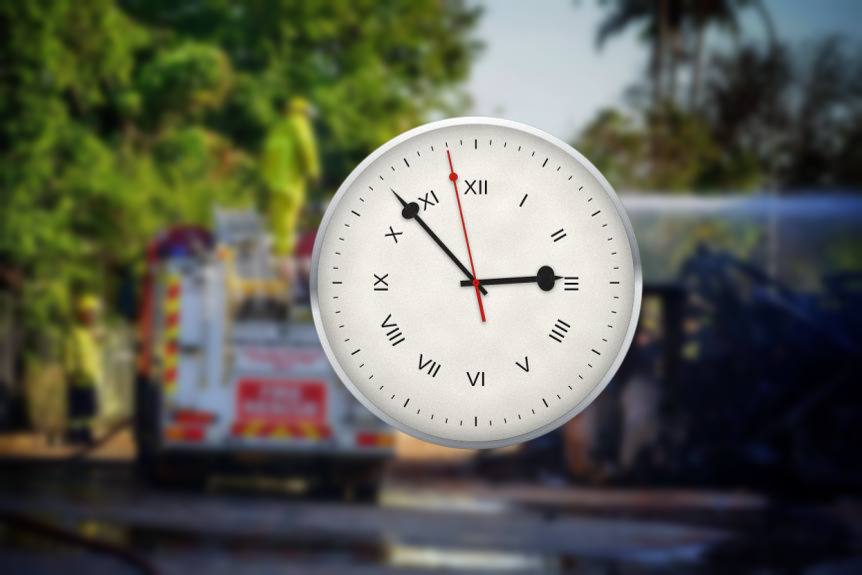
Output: 2h52m58s
